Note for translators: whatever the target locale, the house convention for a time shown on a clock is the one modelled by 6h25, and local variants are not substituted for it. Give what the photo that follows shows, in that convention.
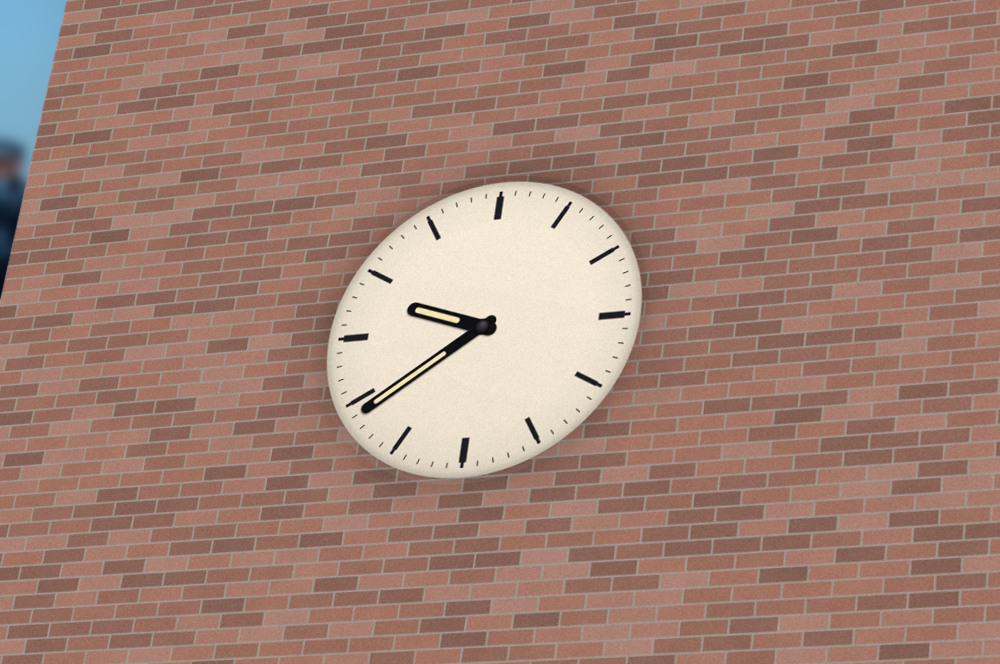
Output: 9h39
